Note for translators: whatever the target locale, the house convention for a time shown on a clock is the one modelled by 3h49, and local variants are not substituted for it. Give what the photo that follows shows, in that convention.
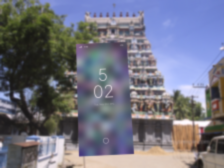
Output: 5h02
